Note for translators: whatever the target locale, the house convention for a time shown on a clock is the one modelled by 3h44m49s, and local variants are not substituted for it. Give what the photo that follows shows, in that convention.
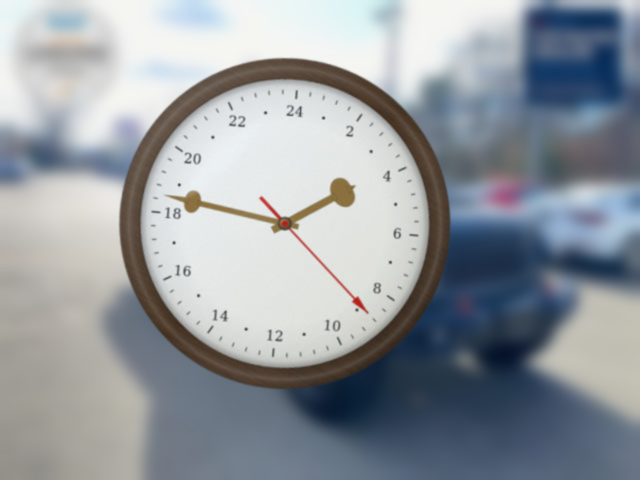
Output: 3h46m22s
